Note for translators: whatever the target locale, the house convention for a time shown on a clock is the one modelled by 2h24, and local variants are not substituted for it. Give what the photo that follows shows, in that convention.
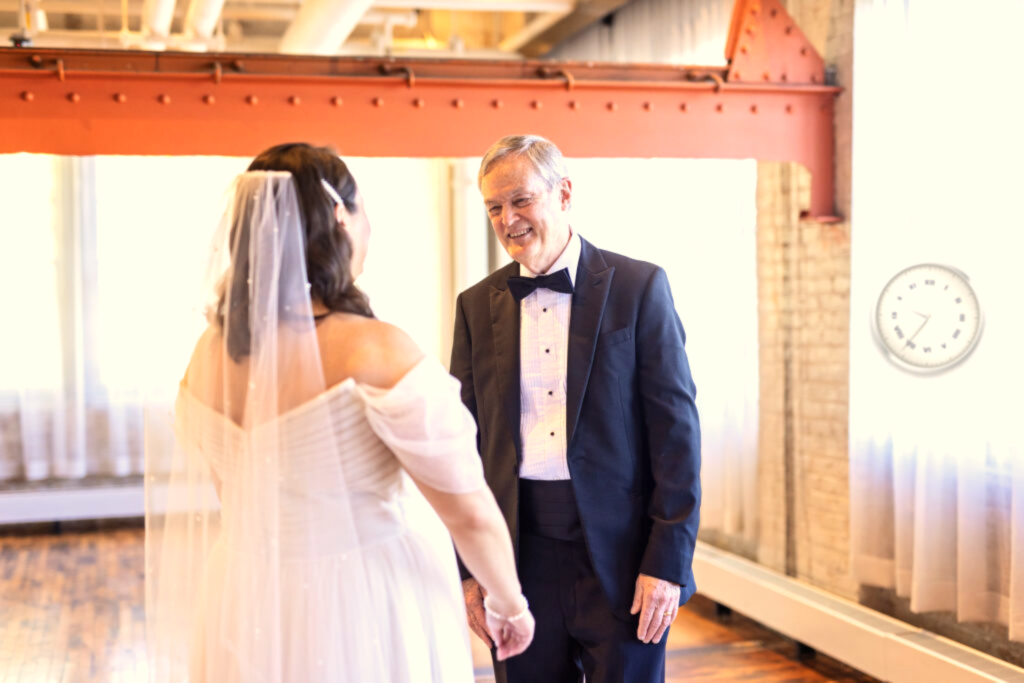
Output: 9h36
